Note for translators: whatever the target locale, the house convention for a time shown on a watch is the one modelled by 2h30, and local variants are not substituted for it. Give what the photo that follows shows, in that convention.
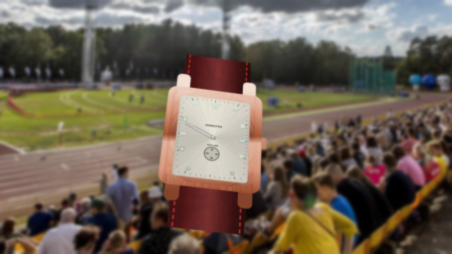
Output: 9h49
